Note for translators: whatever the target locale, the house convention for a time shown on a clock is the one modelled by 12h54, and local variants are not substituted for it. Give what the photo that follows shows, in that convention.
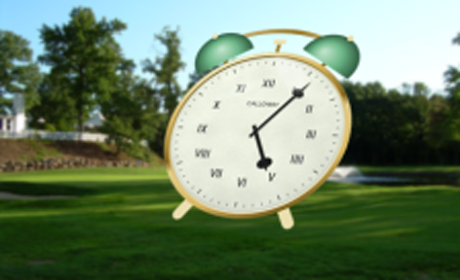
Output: 5h06
